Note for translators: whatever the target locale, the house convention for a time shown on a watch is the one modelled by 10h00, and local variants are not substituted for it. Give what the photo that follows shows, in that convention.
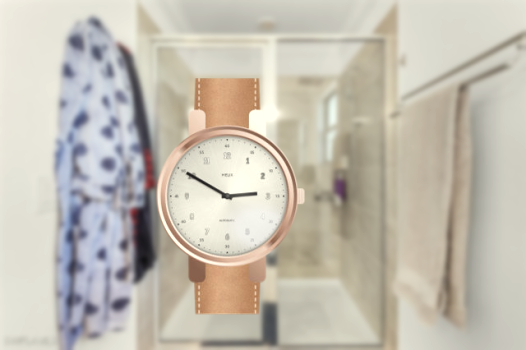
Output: 2h50
